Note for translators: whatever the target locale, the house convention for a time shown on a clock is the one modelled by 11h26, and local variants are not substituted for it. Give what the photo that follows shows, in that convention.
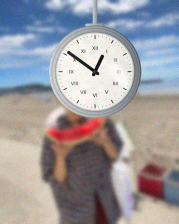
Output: 12h51
